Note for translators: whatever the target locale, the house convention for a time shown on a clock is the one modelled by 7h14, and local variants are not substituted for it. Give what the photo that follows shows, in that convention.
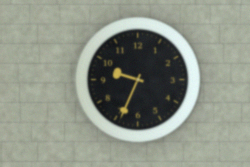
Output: 9h34
